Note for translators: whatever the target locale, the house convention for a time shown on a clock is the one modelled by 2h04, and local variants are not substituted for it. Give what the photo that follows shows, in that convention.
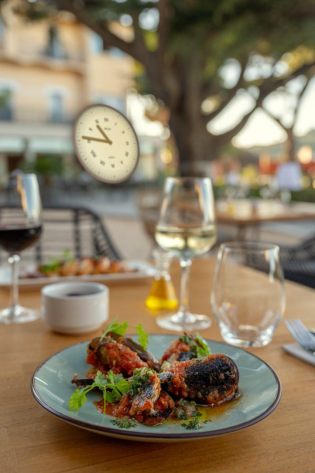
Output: 10h46
